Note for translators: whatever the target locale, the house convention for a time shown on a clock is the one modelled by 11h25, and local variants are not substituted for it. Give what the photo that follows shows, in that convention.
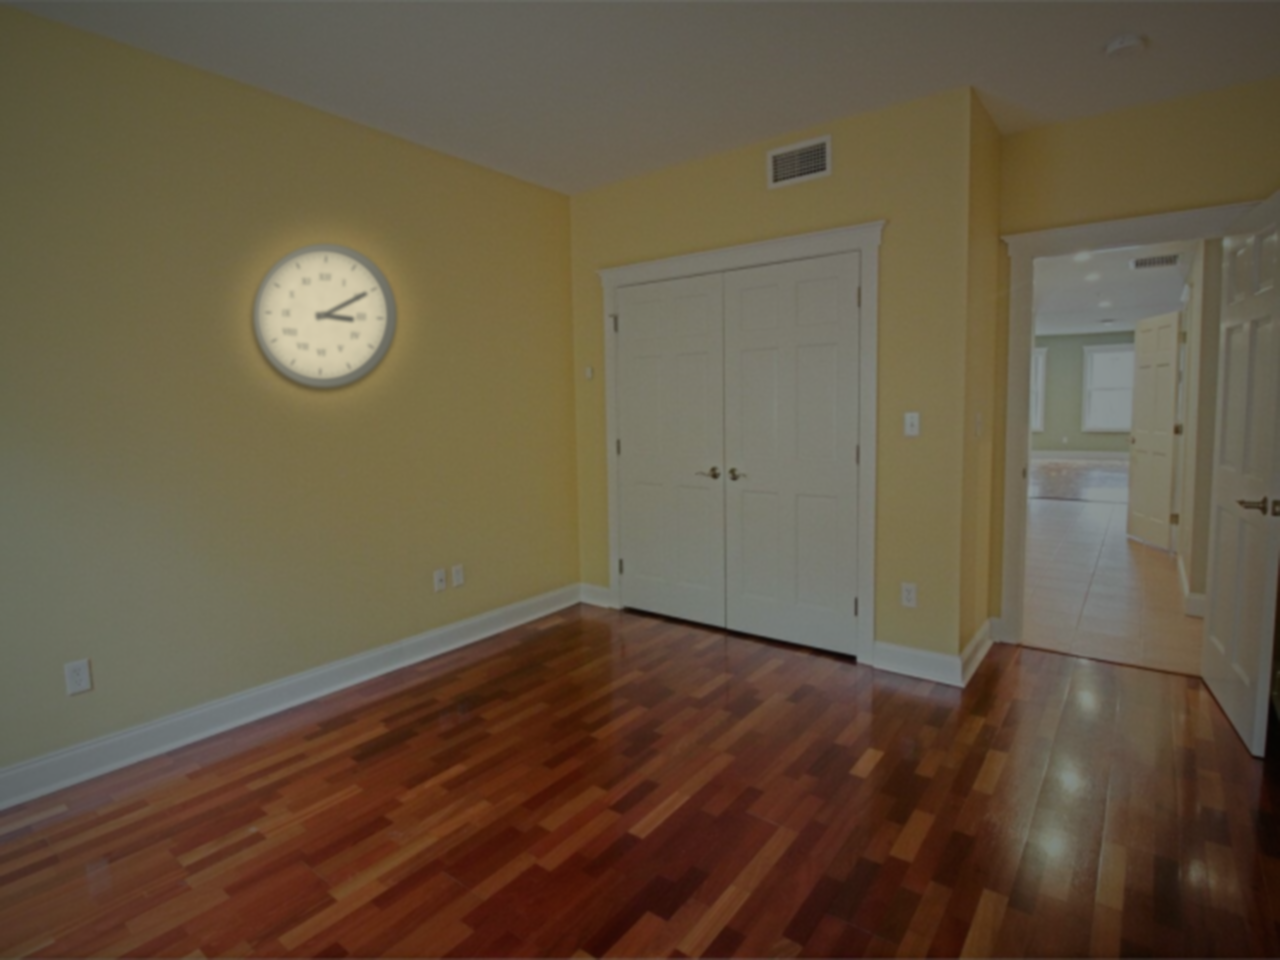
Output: 3h10
